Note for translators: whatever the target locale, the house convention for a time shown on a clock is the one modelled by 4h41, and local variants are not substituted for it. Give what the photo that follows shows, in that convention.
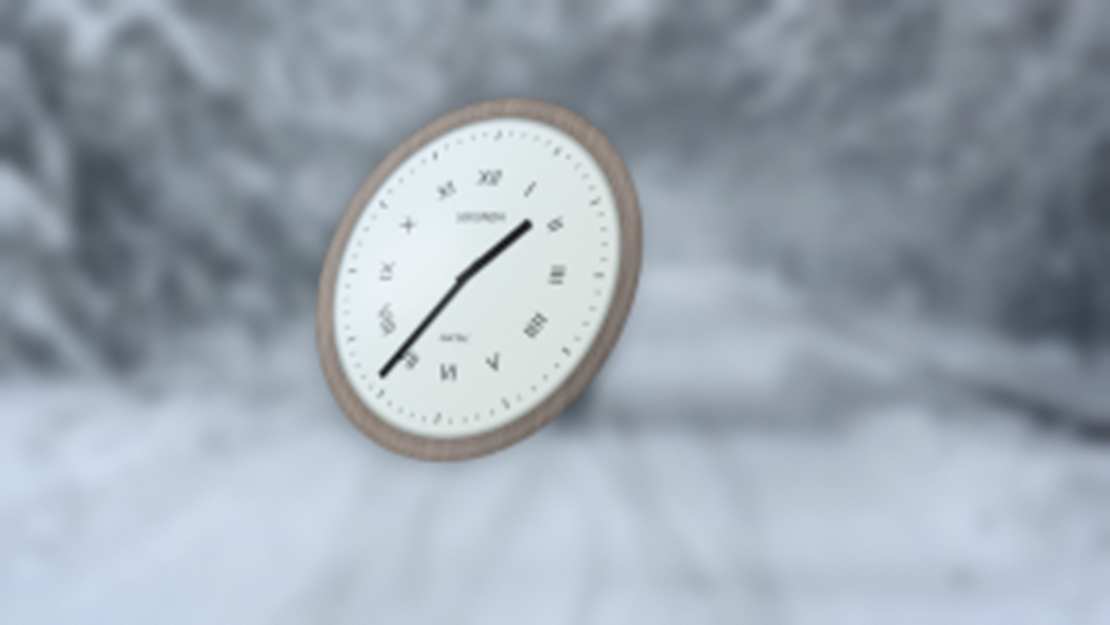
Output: 1h36
